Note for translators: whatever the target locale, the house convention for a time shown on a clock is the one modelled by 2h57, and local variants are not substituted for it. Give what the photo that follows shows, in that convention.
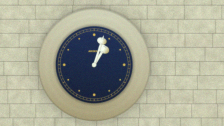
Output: 1h03
